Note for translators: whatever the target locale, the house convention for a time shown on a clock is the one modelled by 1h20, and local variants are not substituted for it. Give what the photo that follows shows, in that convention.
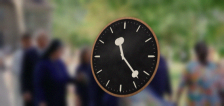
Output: 11h23
